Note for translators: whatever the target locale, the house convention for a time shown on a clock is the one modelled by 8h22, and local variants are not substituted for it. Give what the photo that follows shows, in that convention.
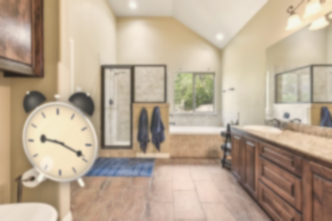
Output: 9h19
